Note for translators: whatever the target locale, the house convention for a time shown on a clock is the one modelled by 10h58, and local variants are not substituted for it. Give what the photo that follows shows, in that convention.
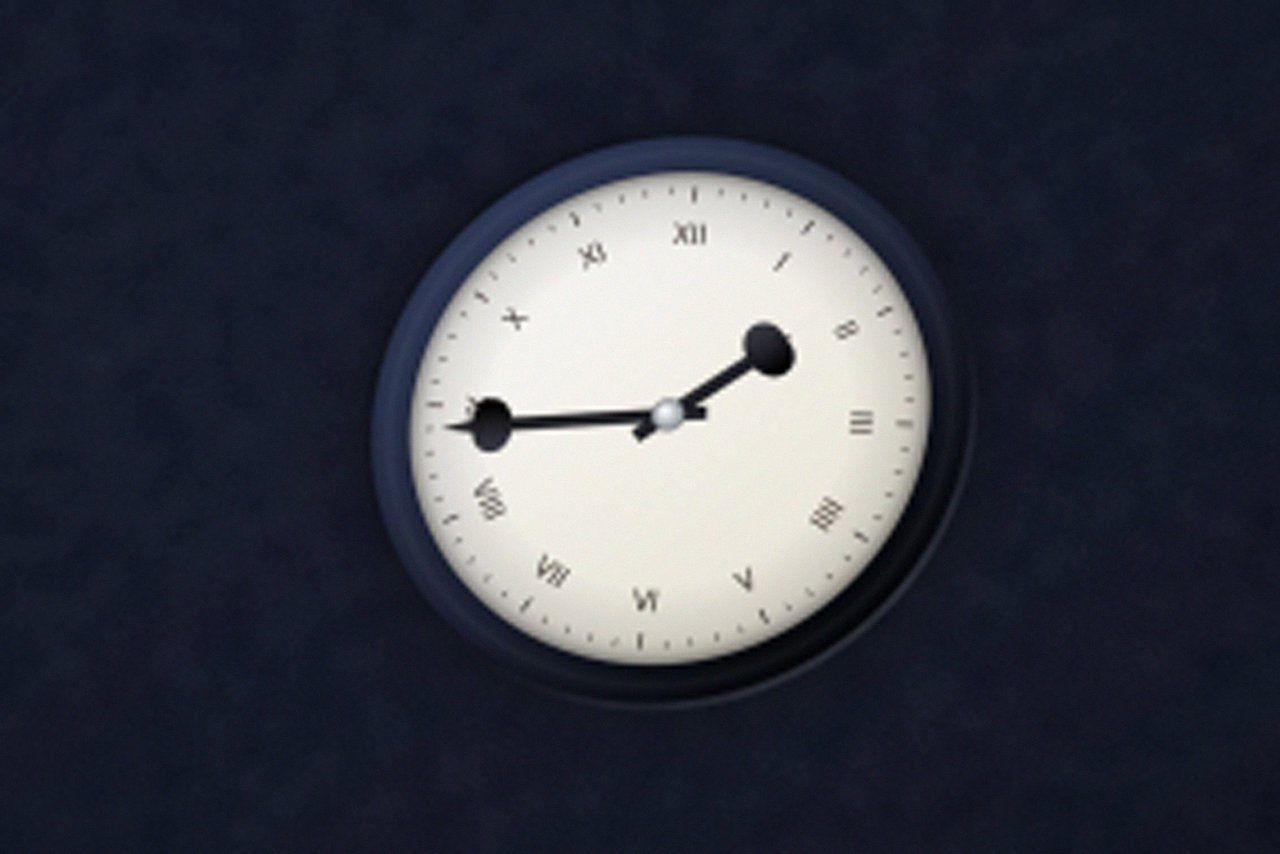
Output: 1h44
